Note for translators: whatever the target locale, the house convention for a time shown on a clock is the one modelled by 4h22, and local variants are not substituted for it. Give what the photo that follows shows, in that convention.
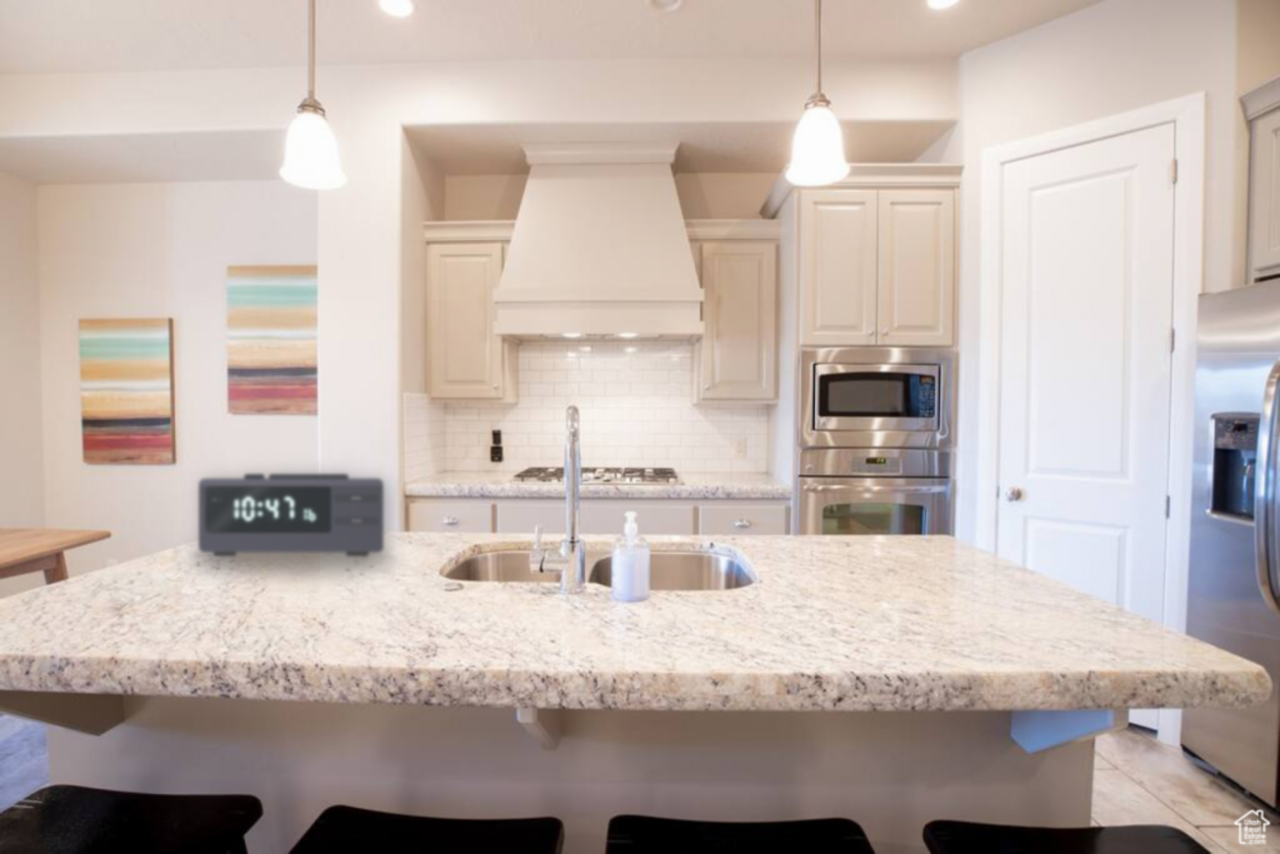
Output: 10h47
